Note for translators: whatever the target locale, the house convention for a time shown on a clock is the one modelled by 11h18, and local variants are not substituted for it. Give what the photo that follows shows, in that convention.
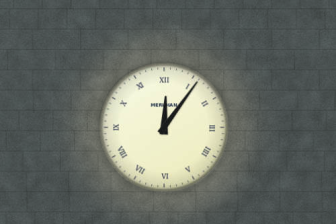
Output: 12h06
